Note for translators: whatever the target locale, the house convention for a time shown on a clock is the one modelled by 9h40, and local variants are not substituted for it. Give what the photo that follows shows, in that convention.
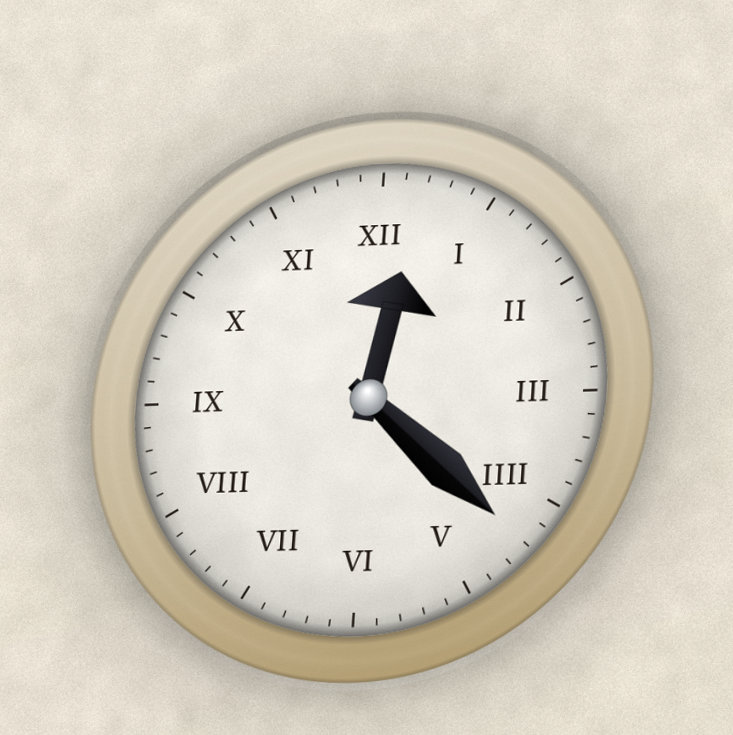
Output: 12h22
